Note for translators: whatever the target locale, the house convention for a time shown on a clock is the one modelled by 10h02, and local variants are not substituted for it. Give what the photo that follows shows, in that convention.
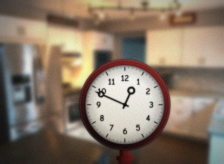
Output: 12h49
